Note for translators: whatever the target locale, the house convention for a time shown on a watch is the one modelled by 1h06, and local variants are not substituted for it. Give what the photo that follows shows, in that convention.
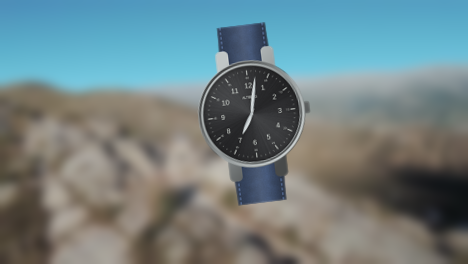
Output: 7h02
